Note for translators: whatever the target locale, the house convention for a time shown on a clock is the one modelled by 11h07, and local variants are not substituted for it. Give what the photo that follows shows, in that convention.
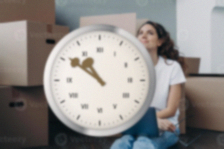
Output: 10h51
